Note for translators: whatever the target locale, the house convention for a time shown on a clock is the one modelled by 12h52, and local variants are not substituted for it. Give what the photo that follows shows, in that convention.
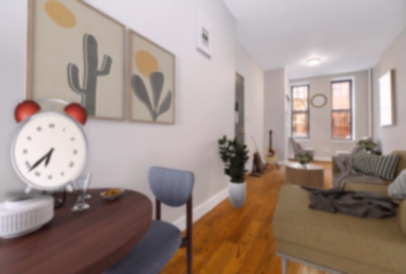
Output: 6h38
